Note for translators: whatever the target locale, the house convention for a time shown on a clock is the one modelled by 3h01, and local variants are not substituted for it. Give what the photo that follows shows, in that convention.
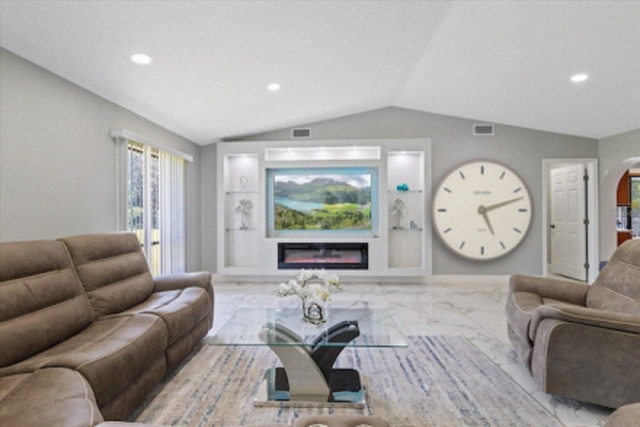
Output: 5h12
